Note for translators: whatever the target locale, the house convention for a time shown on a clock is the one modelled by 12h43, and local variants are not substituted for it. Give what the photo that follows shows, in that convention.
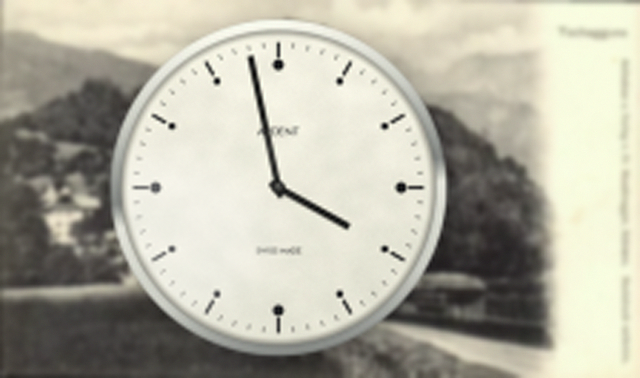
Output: 3h58
